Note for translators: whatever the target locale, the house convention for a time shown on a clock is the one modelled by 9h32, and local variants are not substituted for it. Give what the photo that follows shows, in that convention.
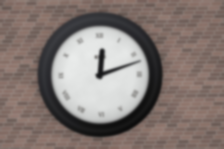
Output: 12h12
